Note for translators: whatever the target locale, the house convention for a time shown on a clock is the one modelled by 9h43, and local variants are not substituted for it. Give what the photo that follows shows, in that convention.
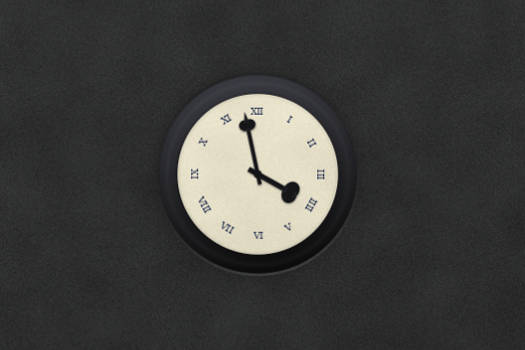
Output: 3h58
